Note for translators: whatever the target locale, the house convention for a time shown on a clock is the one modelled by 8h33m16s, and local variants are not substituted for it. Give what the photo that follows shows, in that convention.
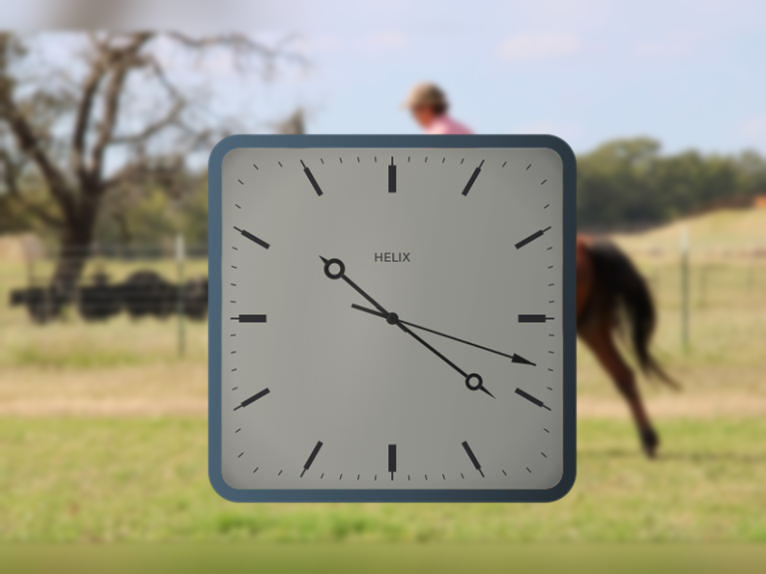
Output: 10h21m18s
